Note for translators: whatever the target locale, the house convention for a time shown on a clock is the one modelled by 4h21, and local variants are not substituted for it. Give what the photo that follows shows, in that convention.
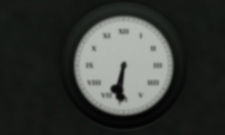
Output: 6h31
